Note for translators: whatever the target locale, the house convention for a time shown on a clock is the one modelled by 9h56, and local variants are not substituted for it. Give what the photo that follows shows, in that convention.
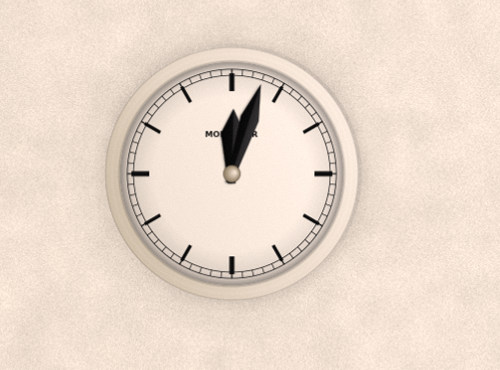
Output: 12h03
